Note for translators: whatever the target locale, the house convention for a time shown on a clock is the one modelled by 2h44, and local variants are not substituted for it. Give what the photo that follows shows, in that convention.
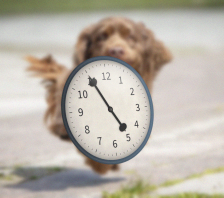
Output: 4h55
